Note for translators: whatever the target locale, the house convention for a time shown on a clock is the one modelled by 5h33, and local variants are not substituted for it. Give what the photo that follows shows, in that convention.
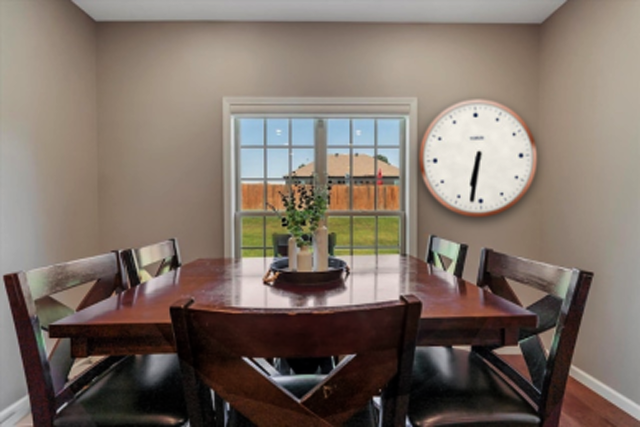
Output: 6h32
